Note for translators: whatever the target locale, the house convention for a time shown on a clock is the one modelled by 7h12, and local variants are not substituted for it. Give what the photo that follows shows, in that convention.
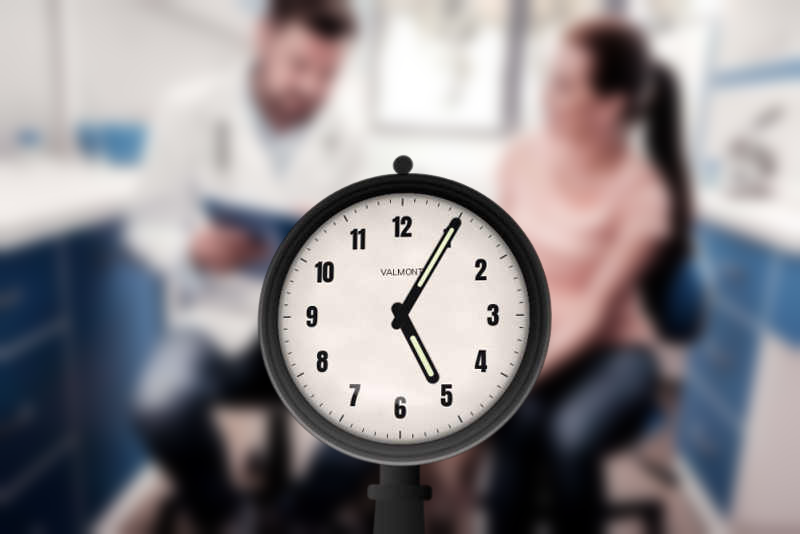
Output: 5h05
